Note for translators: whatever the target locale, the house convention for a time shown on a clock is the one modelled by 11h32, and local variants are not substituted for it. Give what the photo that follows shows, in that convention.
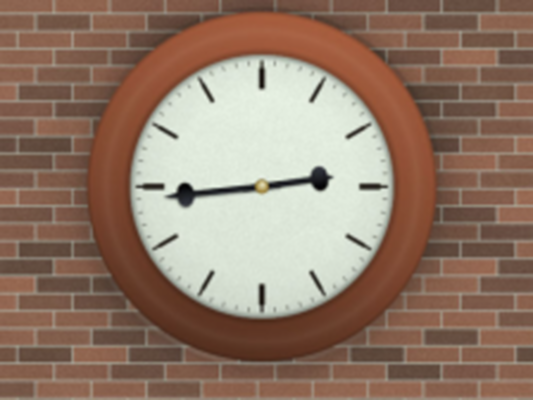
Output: 2h44
